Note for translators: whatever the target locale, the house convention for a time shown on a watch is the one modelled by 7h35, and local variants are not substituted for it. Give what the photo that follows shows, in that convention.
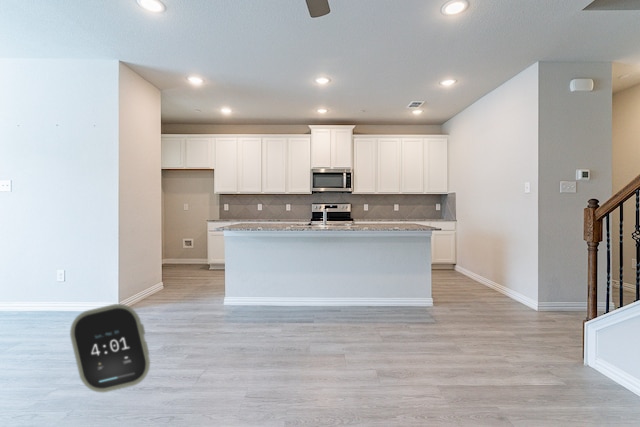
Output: 4h01
